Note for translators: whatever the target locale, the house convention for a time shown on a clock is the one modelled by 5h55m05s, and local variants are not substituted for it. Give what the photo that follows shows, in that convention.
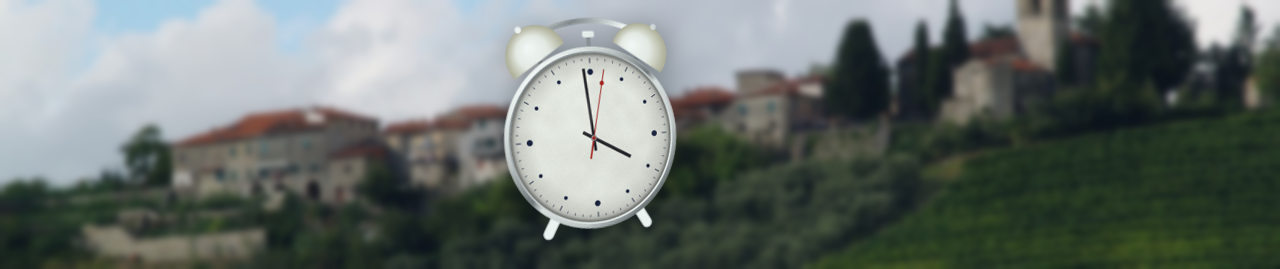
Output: 3h59m02s
